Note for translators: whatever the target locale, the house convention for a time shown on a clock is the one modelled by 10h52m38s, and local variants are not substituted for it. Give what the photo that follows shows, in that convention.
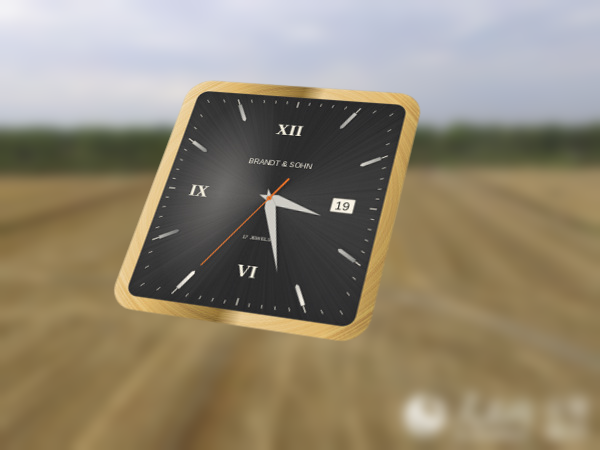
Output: 3h26m35s
